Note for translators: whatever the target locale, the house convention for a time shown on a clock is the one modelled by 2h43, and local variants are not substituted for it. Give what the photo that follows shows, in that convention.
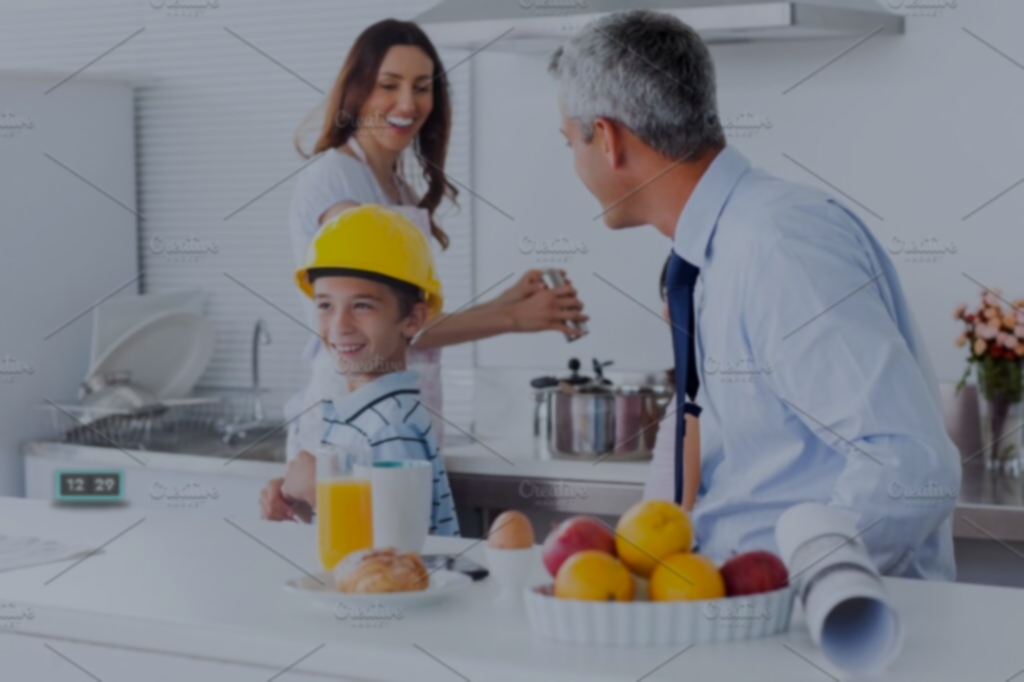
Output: 12h29
